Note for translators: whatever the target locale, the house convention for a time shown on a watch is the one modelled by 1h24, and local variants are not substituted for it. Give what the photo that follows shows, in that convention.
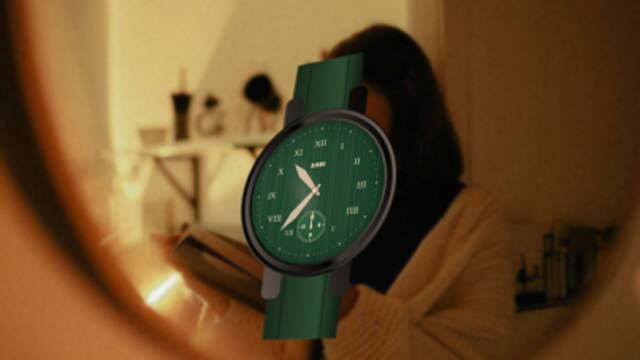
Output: 10h37
